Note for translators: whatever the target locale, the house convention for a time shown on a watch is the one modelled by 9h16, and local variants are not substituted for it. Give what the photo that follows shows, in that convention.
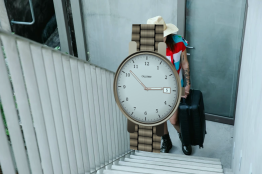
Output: 2h52
